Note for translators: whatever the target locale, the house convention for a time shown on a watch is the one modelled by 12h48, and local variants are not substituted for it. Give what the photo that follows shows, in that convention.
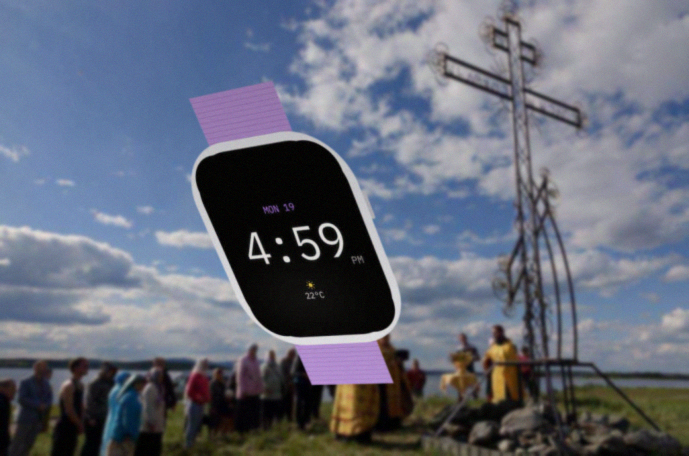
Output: 4h59
